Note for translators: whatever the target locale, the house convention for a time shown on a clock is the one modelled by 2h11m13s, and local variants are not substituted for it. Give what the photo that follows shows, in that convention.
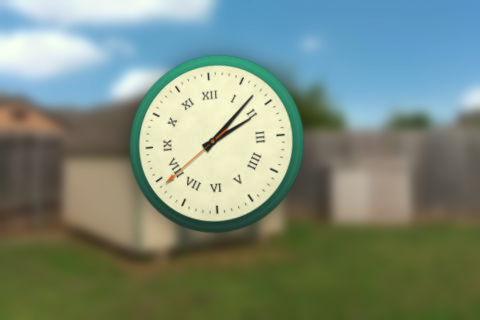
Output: 2h07m39s
